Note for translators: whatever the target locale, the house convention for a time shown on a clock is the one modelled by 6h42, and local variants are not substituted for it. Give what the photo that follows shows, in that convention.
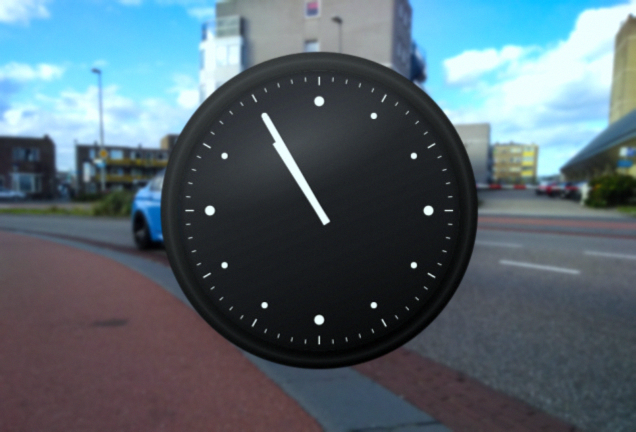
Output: 10h55
